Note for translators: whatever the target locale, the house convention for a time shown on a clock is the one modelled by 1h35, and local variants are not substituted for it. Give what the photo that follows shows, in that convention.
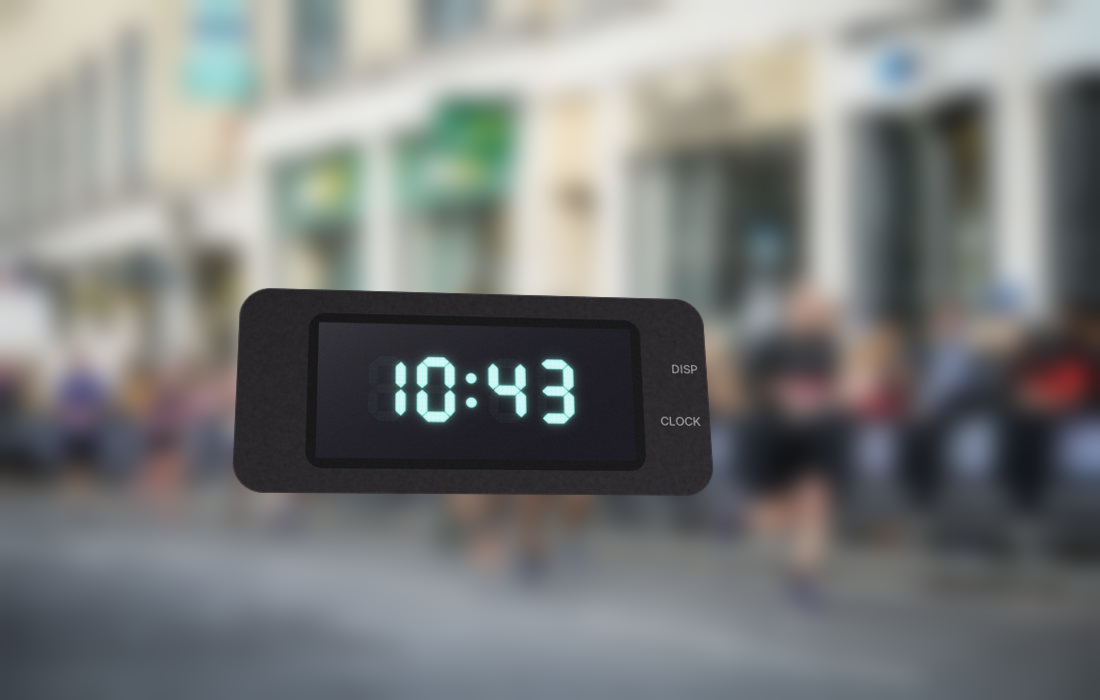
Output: 10h43
